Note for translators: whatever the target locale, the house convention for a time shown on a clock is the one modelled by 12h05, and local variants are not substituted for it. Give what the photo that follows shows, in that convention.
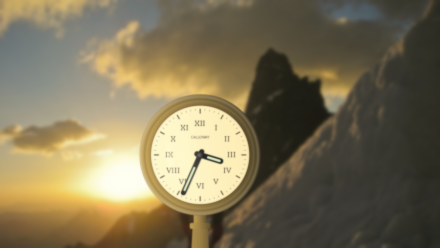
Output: 3h34
